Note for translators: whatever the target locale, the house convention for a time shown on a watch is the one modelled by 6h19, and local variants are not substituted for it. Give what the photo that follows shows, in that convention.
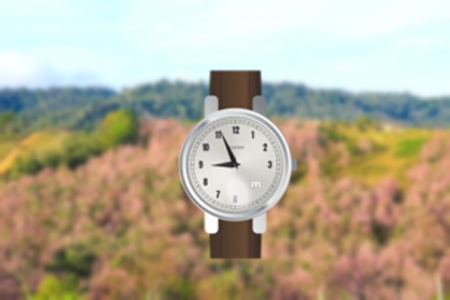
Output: 8h56
